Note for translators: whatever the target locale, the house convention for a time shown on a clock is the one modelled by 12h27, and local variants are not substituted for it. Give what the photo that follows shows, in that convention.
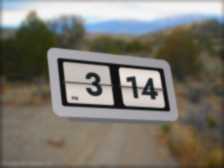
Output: 3h14
